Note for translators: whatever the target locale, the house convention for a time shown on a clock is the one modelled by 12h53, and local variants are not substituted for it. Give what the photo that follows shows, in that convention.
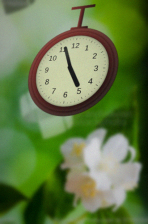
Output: 4h56
